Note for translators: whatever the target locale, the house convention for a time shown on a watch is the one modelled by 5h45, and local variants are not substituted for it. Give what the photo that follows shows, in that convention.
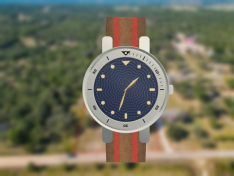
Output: 1h33
